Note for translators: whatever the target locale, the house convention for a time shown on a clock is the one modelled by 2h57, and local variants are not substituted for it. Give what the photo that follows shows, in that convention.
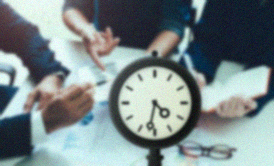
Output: 4h32
